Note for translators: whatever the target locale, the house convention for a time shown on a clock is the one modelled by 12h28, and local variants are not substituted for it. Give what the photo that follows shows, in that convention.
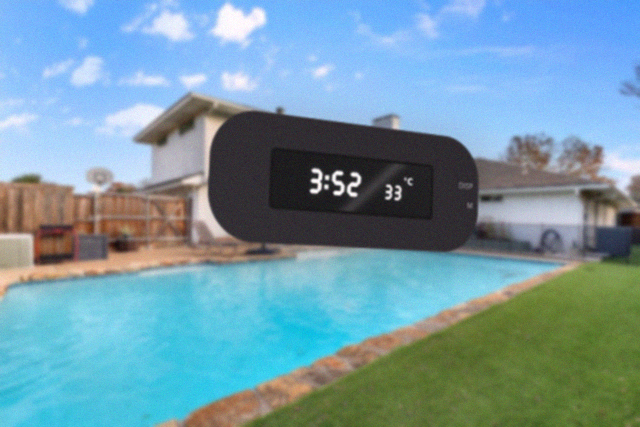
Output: 3h52
